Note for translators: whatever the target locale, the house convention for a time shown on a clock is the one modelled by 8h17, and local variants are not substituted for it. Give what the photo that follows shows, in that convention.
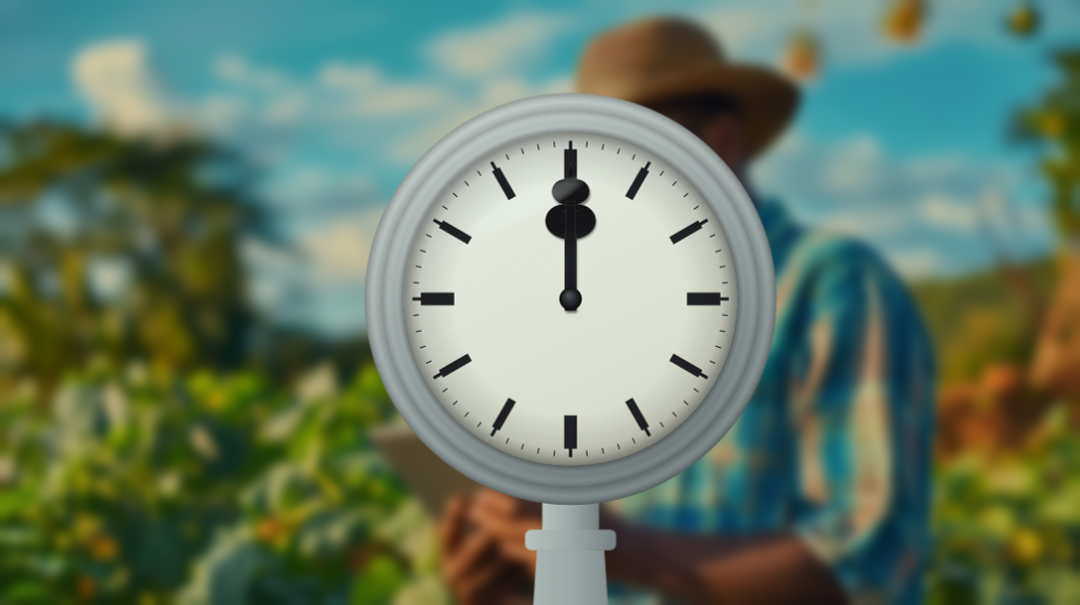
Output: 12h00
